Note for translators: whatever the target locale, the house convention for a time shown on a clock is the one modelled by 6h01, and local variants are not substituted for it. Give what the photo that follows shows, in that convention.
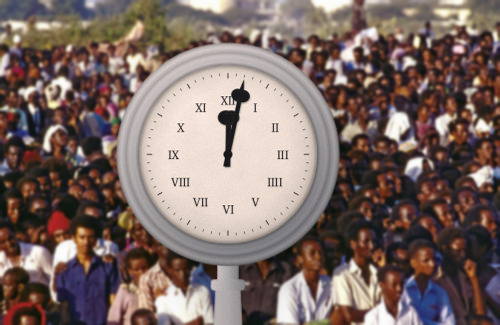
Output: 12h02
